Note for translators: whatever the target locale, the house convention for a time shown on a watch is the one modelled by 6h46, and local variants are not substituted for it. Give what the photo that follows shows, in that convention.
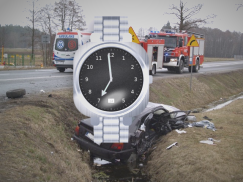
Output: 6h59
